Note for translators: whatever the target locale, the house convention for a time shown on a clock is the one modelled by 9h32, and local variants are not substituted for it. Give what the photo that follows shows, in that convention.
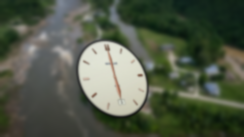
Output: 6h00
